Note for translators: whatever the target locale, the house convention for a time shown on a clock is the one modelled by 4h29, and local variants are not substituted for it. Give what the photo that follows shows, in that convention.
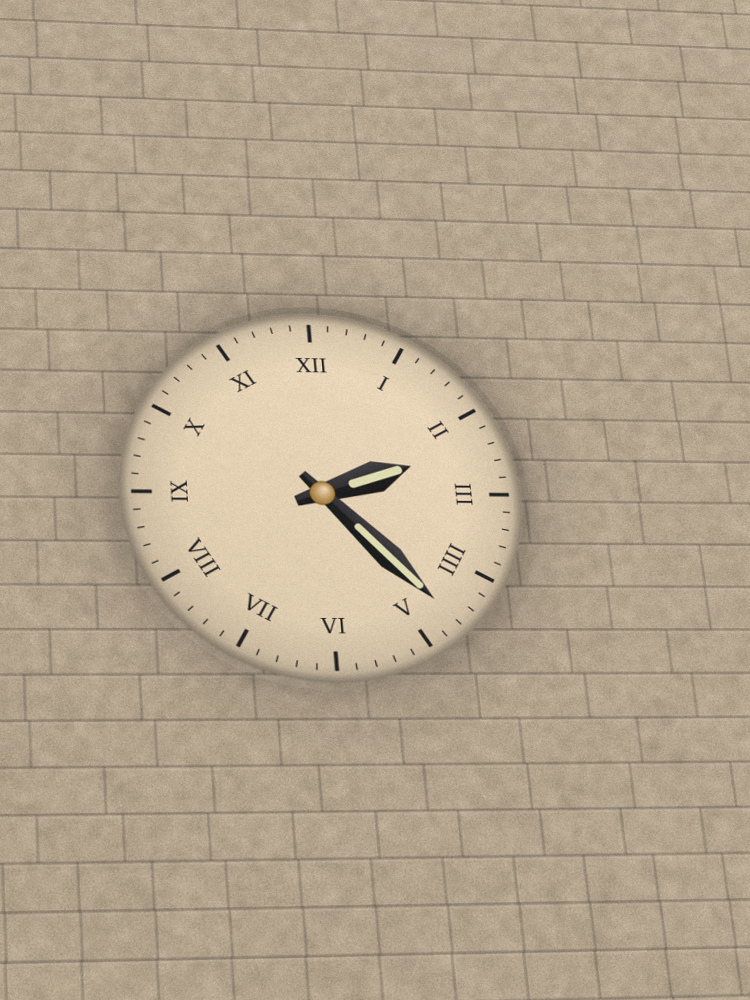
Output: 2h23
